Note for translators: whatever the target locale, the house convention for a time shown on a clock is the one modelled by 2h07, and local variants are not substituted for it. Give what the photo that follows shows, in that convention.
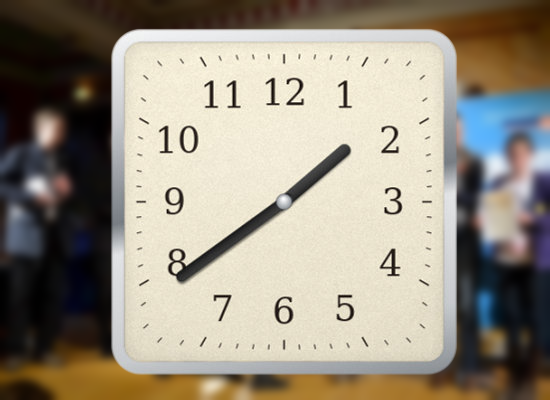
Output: 1h39
